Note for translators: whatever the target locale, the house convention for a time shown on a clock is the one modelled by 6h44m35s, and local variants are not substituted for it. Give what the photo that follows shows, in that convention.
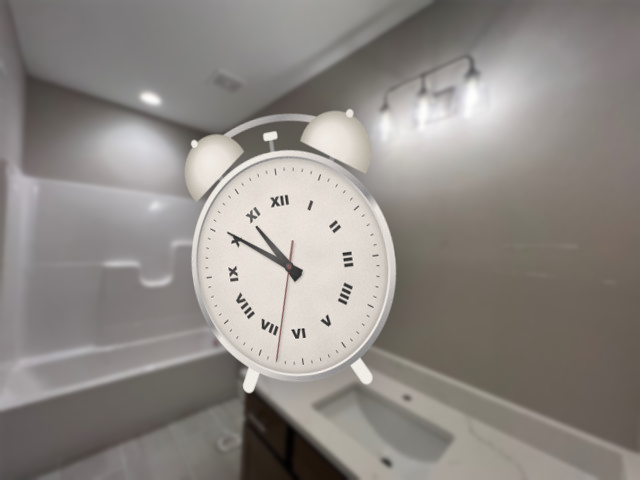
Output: 10h50m33s
